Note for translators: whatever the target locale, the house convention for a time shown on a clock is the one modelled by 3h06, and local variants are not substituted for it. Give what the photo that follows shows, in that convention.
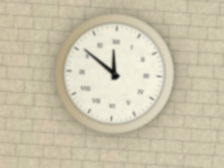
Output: 11h51
